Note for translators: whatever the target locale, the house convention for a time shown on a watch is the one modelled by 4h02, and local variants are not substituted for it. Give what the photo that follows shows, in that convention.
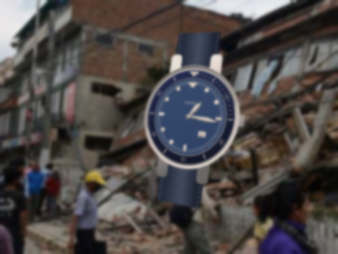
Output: 1h16
